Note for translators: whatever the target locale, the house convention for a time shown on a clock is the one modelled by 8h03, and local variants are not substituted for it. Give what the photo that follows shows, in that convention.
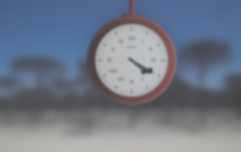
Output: 4h20
